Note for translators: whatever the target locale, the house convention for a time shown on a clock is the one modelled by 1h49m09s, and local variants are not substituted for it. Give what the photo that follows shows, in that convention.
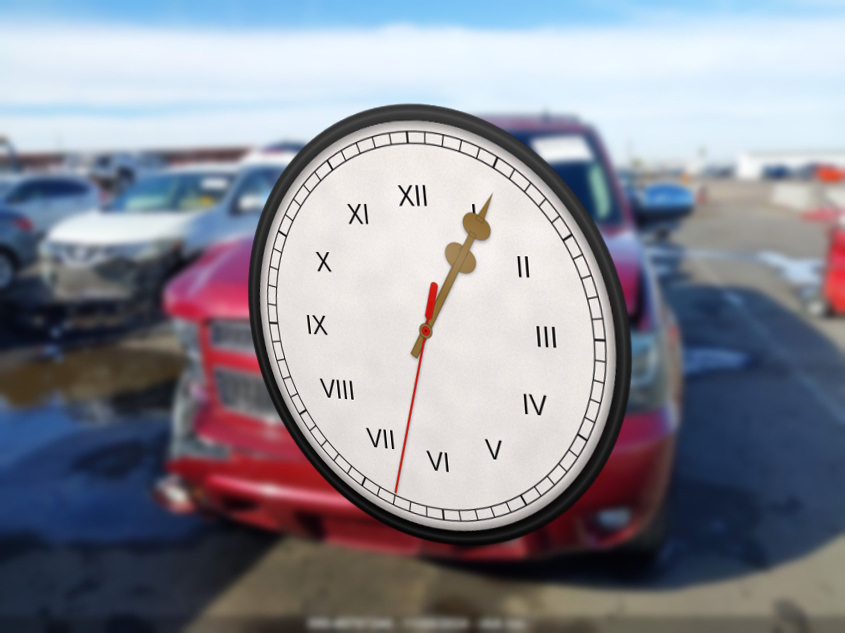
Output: 1h05m33s
